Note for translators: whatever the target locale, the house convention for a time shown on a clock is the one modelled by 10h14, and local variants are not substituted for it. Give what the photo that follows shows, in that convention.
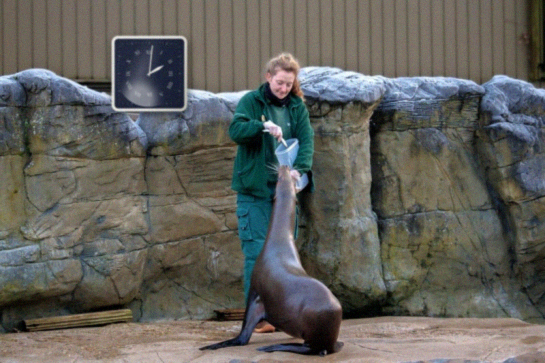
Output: 2h01
